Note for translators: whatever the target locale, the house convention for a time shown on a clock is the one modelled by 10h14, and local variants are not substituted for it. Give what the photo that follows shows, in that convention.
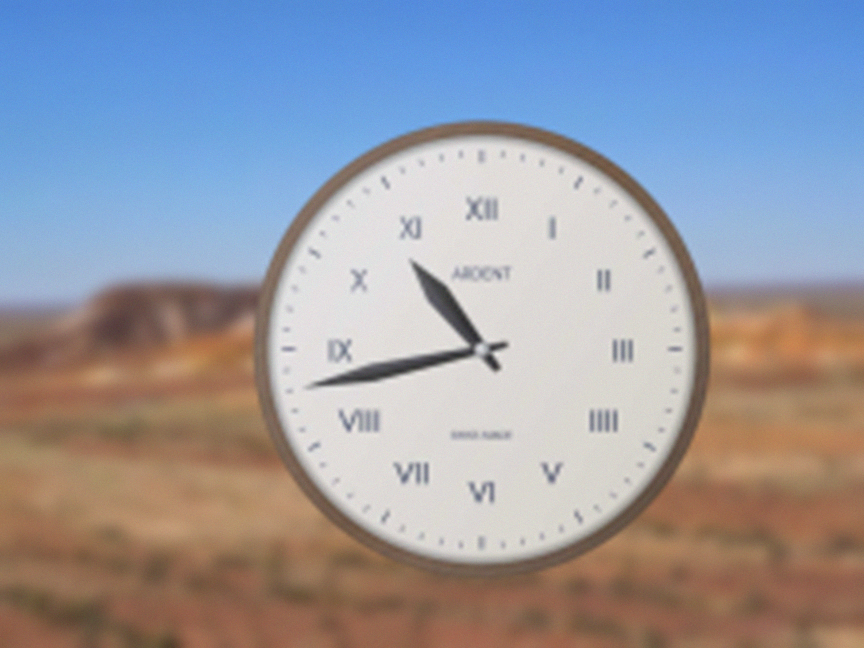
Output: 10h43
